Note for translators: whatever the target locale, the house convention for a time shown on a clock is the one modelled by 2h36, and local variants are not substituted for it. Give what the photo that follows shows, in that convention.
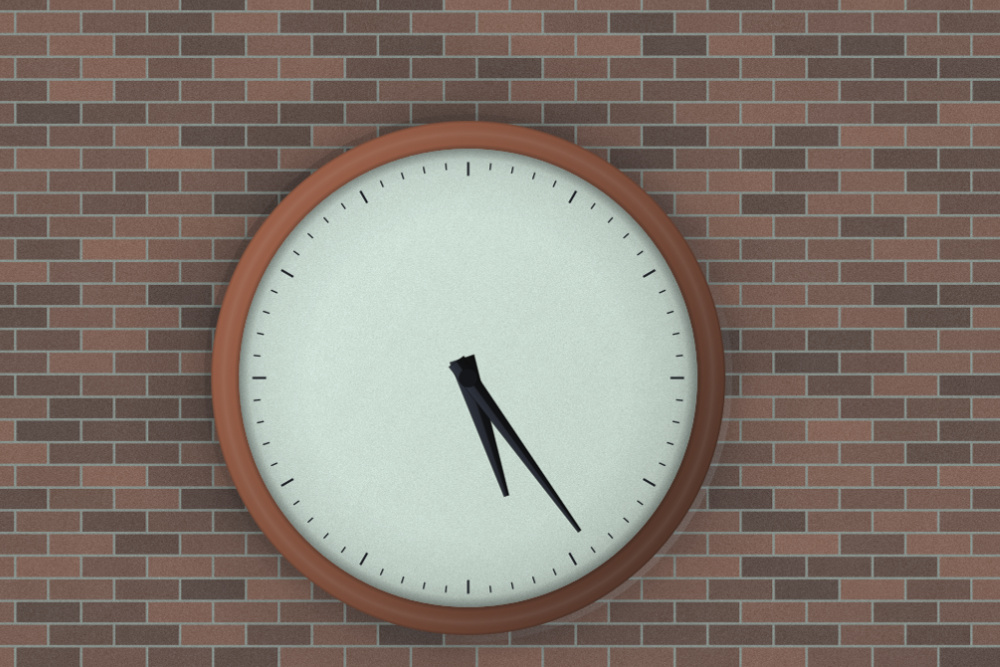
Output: 5h24
